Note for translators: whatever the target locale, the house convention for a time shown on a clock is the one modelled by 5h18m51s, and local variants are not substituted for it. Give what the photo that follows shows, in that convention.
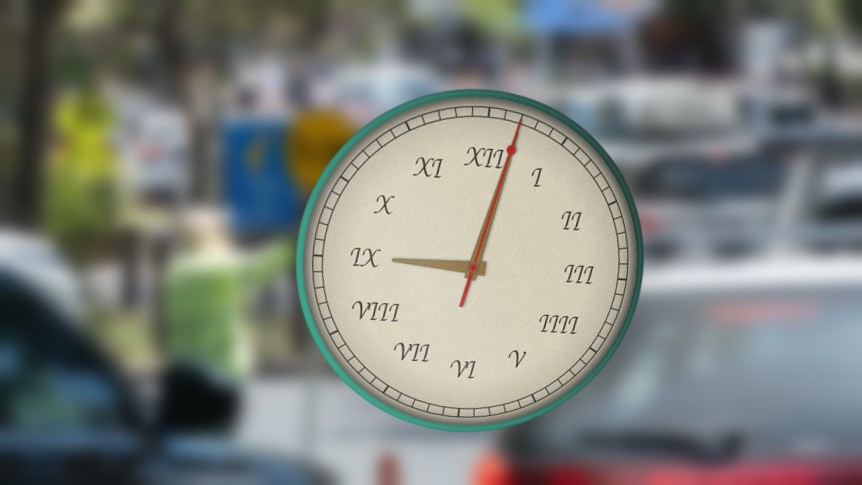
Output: 9h02m02s
